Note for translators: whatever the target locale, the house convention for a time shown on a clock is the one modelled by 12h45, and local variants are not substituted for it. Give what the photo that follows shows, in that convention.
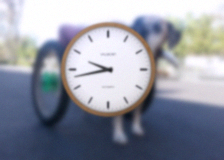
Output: 9h43
